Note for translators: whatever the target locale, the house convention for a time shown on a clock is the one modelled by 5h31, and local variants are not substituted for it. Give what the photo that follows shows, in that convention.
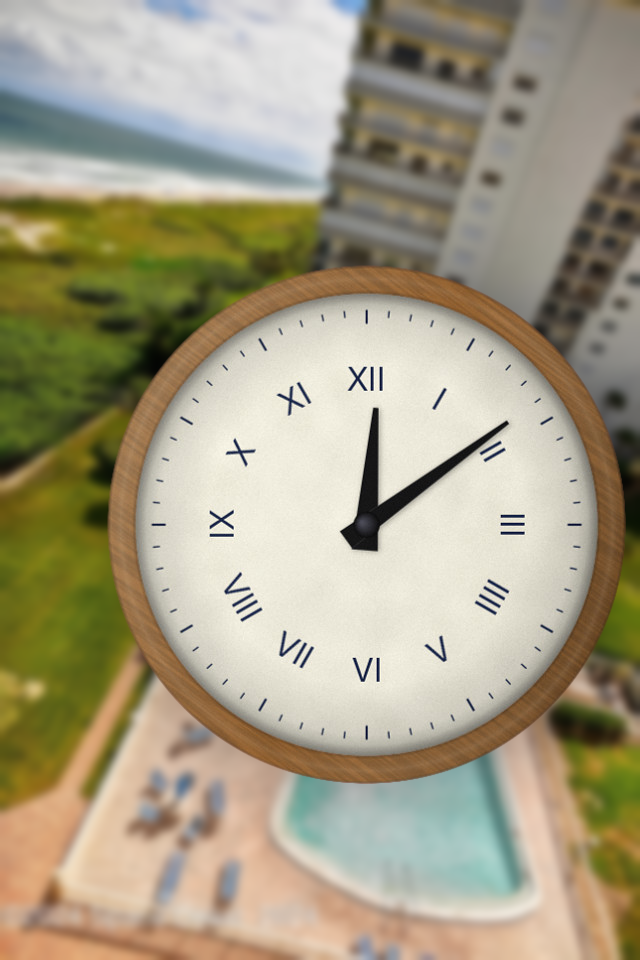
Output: 12h09
